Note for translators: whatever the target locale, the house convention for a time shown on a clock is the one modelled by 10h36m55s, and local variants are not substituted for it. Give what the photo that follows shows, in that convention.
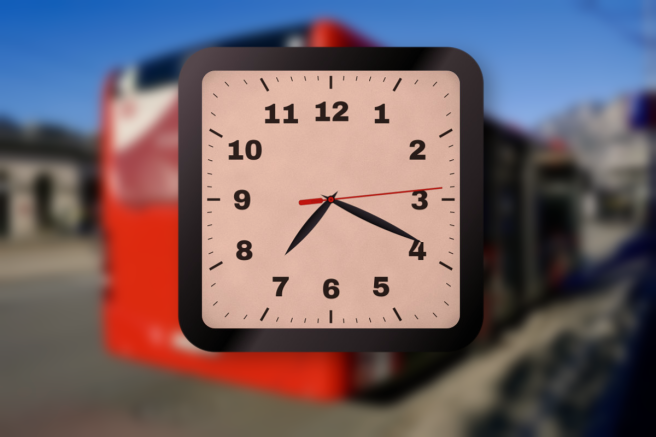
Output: 7h19m14s
